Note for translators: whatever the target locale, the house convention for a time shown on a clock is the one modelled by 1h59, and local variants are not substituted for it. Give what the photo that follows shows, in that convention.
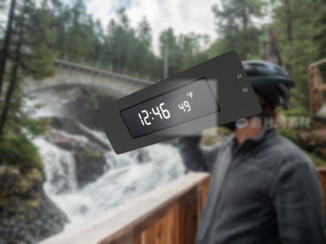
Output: 12h46
